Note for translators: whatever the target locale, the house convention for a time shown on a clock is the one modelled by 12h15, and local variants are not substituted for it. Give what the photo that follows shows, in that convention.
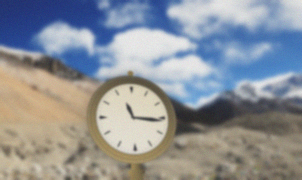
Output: 11h16
